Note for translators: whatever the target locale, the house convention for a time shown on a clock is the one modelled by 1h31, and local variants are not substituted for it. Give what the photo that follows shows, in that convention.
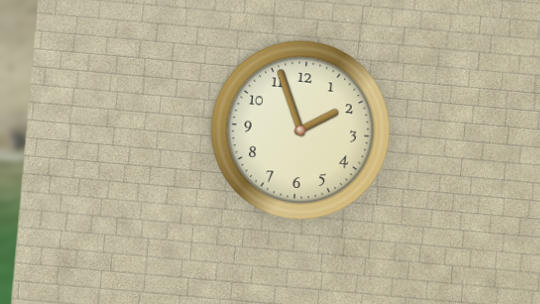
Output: 1h56
